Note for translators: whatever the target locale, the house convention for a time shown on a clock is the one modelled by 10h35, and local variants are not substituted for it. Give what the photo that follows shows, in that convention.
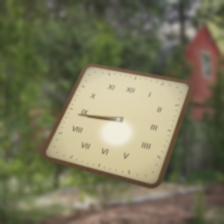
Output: 8h44
